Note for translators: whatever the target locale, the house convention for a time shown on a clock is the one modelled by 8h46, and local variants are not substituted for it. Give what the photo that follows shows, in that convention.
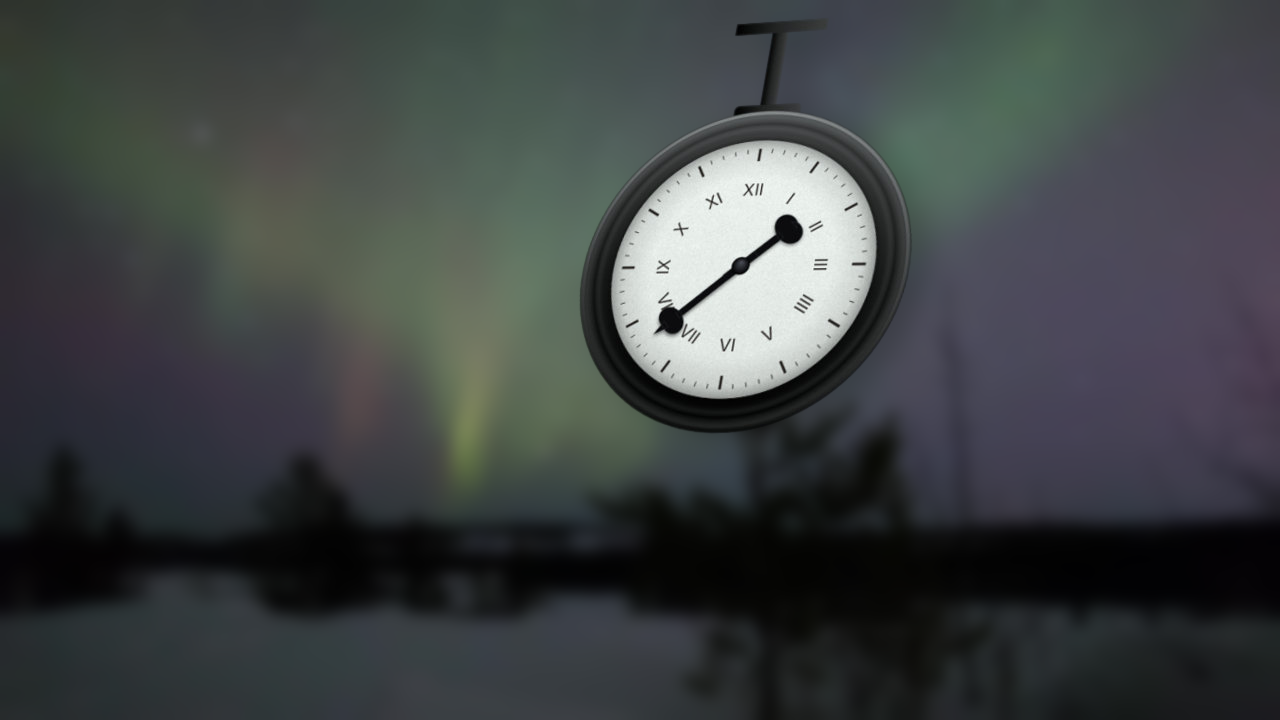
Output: 1h38
